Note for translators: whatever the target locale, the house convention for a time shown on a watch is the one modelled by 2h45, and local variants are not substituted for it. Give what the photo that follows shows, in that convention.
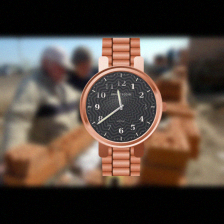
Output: 11h39
